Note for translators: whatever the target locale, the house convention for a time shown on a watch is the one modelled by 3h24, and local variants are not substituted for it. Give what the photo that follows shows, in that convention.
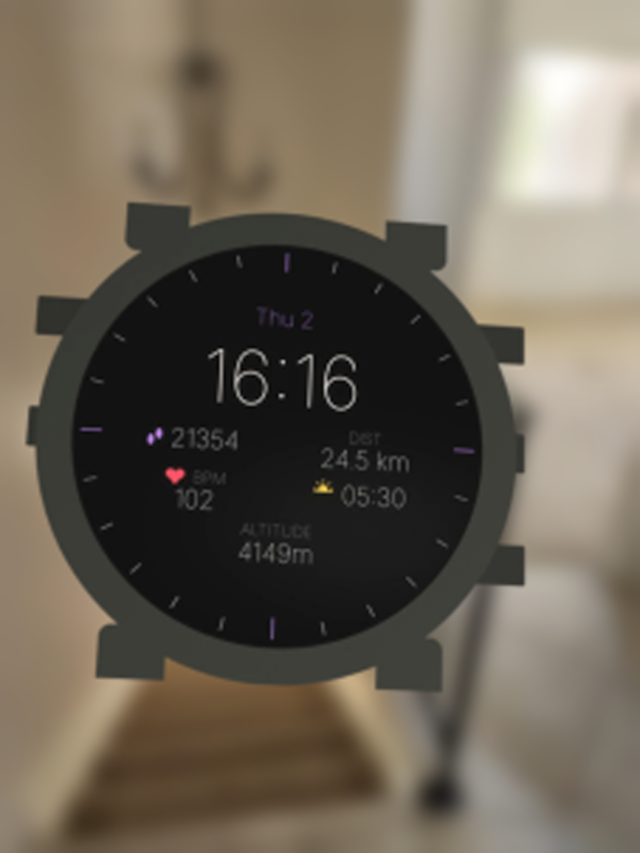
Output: 16h16
